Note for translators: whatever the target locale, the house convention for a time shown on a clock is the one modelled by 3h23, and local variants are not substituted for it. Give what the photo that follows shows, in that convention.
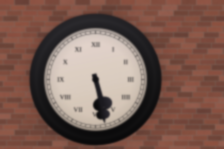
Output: 5h28
